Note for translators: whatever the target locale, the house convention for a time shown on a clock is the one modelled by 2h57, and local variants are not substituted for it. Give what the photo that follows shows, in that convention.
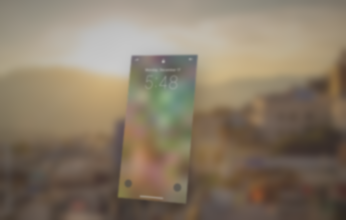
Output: 5h48
